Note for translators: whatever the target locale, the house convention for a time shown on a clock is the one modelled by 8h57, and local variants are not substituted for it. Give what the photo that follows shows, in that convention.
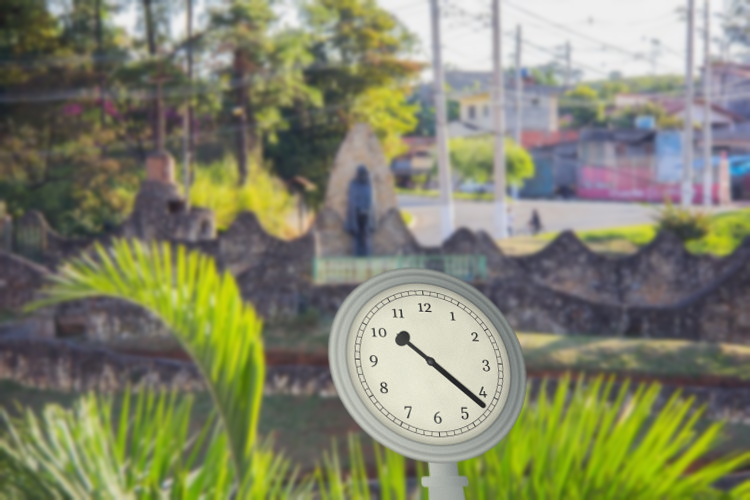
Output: 10h22
